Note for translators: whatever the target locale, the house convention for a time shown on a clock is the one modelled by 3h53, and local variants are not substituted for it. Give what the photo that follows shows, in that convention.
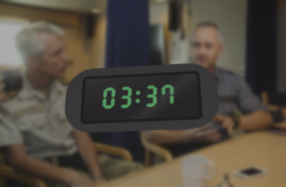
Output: 3h37
